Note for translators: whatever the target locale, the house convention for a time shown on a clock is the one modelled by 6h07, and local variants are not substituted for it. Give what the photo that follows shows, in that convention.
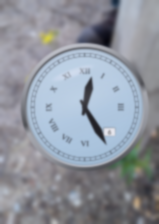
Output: 12h25
